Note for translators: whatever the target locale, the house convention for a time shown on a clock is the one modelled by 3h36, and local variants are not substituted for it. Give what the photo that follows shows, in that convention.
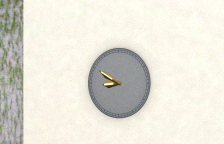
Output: 8h50
